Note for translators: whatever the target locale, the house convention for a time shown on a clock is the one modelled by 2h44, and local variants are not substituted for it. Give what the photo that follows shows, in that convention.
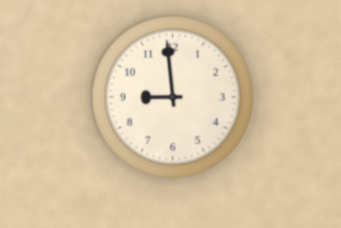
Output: 8h59
